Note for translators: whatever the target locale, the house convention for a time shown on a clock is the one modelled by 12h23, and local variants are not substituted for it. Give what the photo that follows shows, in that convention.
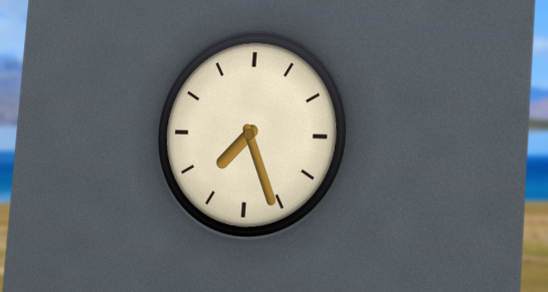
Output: 7h26
